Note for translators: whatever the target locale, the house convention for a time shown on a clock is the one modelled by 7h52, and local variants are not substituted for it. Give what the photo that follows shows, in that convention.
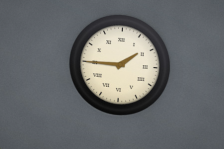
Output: 1h45
